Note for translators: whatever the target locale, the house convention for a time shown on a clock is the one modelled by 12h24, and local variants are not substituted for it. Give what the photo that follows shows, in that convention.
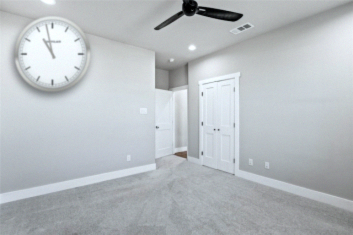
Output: 10h58
